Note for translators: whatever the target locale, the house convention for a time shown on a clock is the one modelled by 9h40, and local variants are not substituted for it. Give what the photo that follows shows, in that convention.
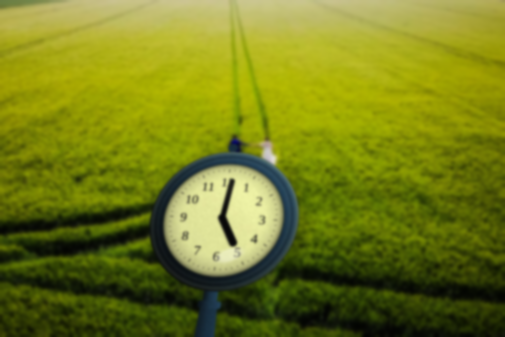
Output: 5h01
